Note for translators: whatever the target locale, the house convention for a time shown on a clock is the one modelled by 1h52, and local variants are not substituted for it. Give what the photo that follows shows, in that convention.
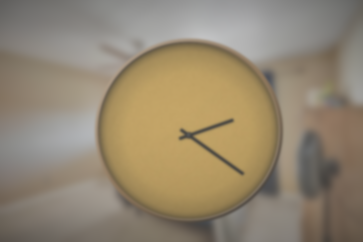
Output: 2h21
